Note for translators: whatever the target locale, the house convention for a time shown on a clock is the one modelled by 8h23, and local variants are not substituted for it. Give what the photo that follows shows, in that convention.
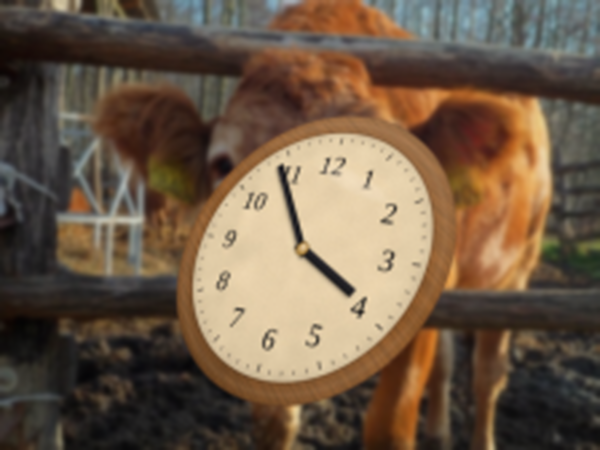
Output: 3h54
